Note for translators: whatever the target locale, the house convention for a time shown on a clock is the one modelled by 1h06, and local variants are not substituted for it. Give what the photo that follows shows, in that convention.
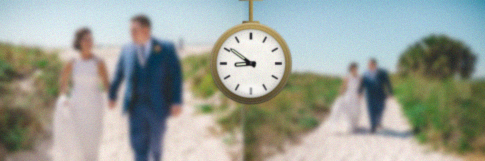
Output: 8h51
